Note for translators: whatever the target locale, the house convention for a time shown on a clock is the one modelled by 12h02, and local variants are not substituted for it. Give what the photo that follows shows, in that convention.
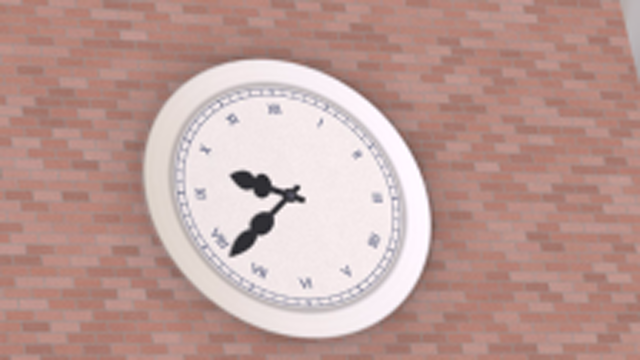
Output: 9h38
